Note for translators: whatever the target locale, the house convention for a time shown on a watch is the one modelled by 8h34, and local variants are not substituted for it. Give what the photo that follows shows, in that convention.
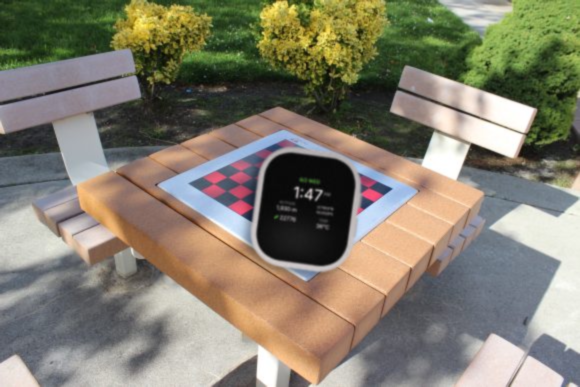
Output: 1h47
